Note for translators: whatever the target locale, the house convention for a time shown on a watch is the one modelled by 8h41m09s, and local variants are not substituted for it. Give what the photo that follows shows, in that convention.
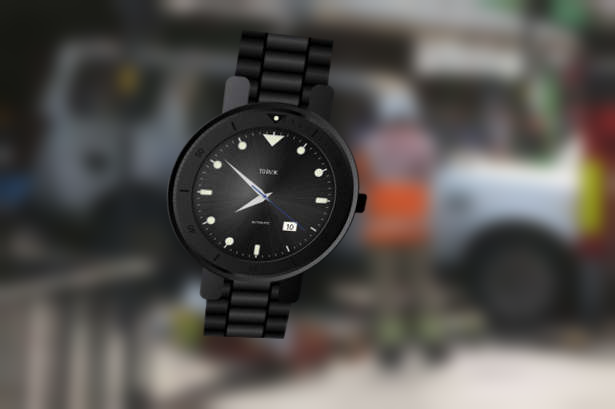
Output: 7h51m21s
